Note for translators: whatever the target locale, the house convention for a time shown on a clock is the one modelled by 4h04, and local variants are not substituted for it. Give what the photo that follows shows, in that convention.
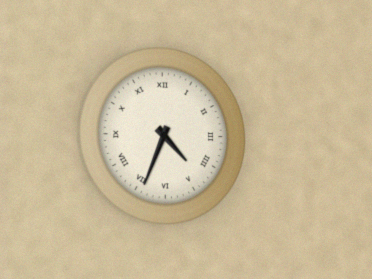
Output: 4h34
